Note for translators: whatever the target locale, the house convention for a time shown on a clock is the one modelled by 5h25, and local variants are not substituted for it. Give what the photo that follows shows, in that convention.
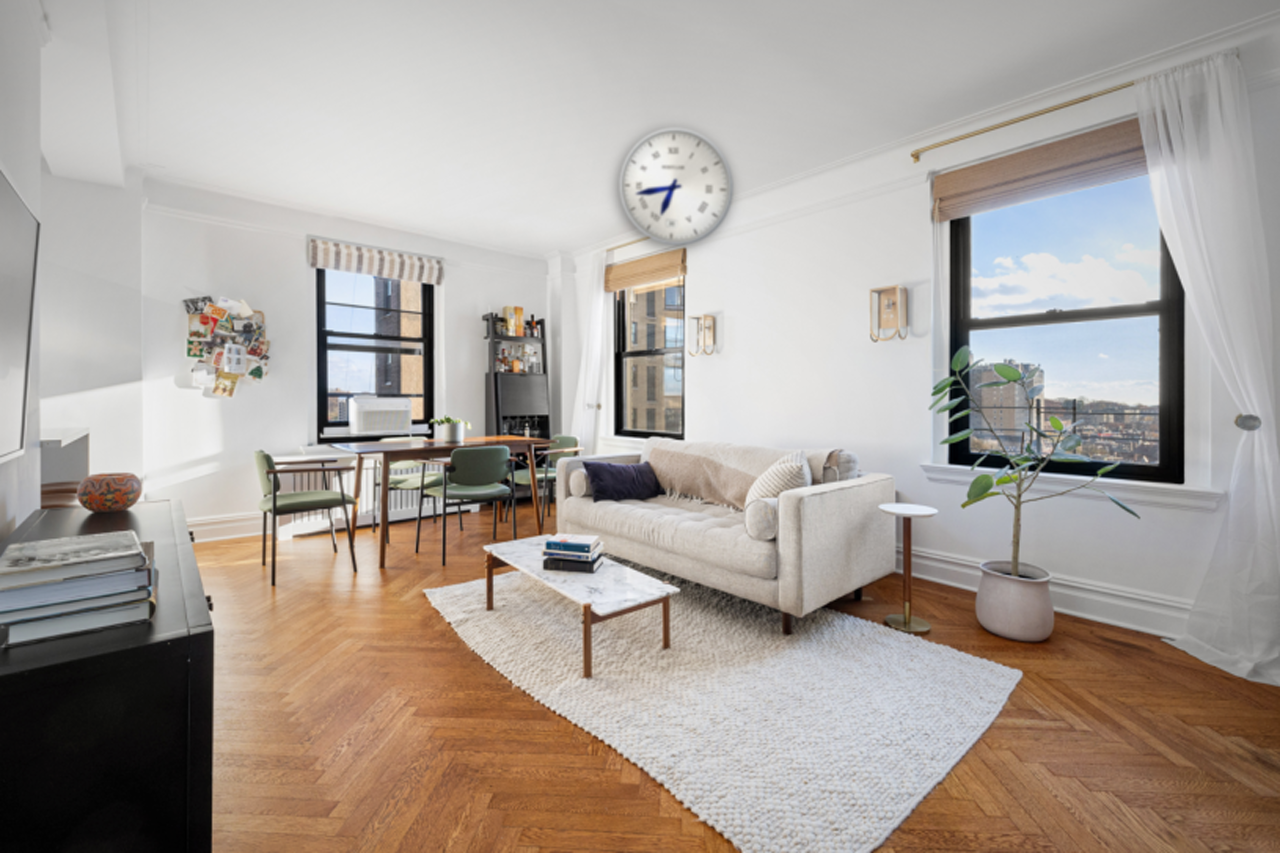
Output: 6h43
